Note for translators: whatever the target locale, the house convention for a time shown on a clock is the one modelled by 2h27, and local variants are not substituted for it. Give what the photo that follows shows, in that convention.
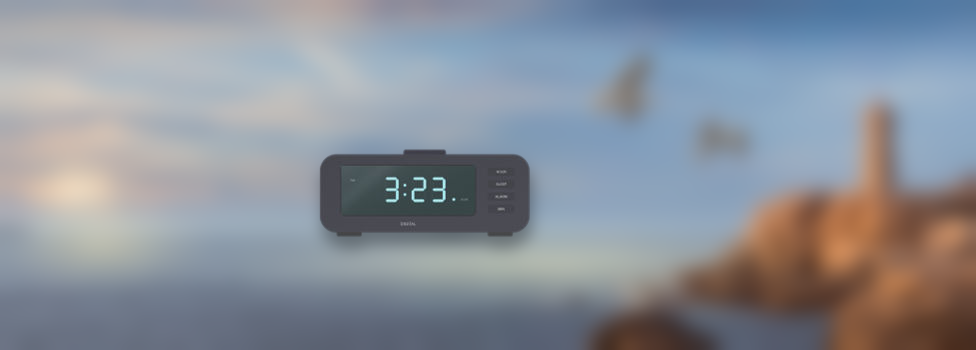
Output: 3h23
